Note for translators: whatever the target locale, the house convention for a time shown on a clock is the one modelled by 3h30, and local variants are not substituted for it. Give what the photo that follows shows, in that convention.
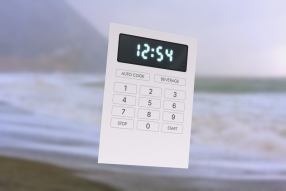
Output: 12h54
